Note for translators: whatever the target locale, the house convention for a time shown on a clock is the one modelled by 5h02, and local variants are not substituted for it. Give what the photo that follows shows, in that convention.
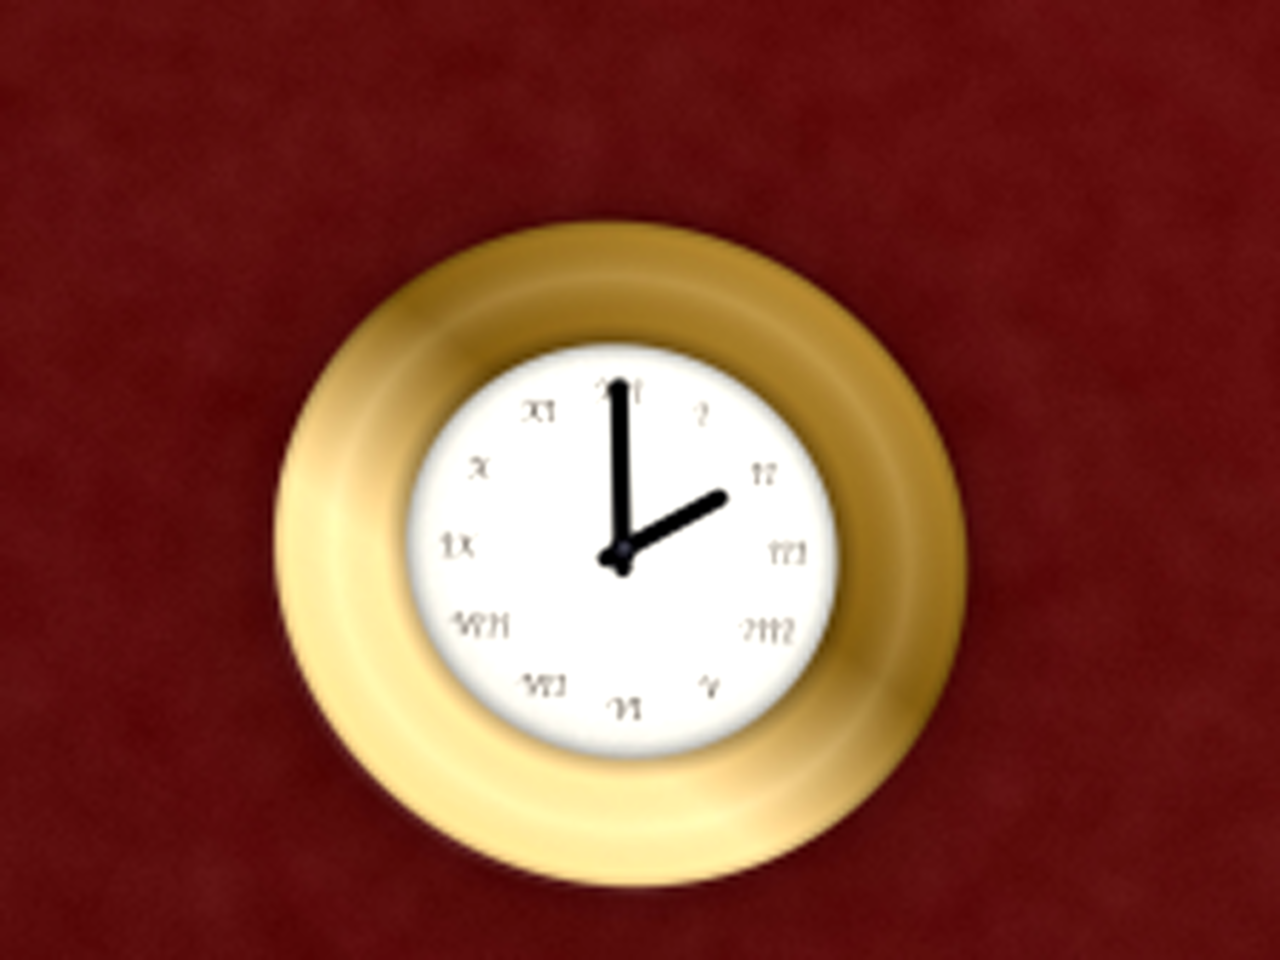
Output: 2h00
